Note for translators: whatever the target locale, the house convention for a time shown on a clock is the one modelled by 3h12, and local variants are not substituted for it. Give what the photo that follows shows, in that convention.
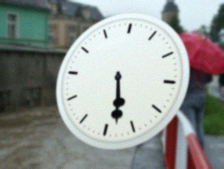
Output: 5h28
